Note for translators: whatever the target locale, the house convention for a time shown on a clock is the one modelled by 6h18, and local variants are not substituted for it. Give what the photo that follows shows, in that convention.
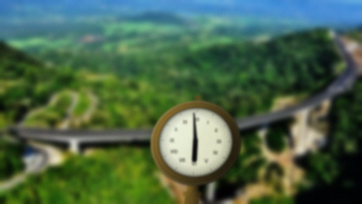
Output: 5h59
